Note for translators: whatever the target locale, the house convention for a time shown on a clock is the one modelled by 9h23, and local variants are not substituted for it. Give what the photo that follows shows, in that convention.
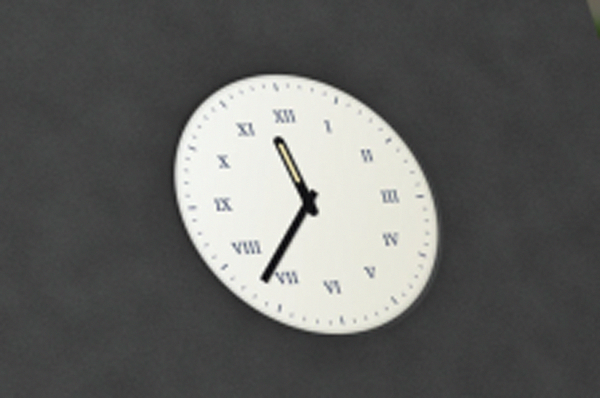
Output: 11h37
